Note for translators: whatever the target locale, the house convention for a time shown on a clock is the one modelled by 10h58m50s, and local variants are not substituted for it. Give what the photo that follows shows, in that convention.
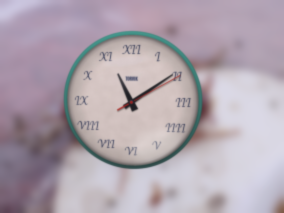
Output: 11h09m10s
